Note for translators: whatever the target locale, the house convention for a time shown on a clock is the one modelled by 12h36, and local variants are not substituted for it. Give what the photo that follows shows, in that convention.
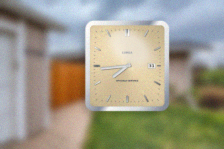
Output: 7h44
